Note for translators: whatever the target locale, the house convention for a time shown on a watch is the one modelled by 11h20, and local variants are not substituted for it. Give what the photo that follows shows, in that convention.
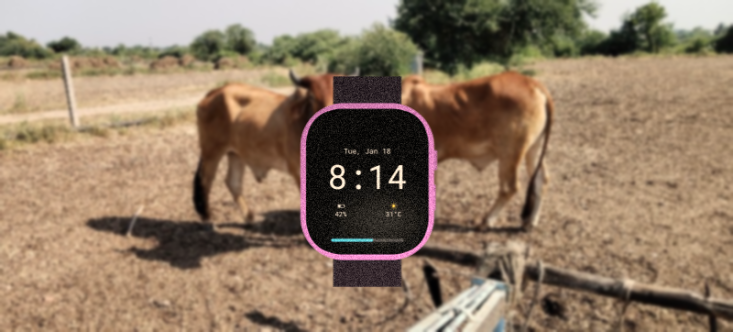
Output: 8h14
